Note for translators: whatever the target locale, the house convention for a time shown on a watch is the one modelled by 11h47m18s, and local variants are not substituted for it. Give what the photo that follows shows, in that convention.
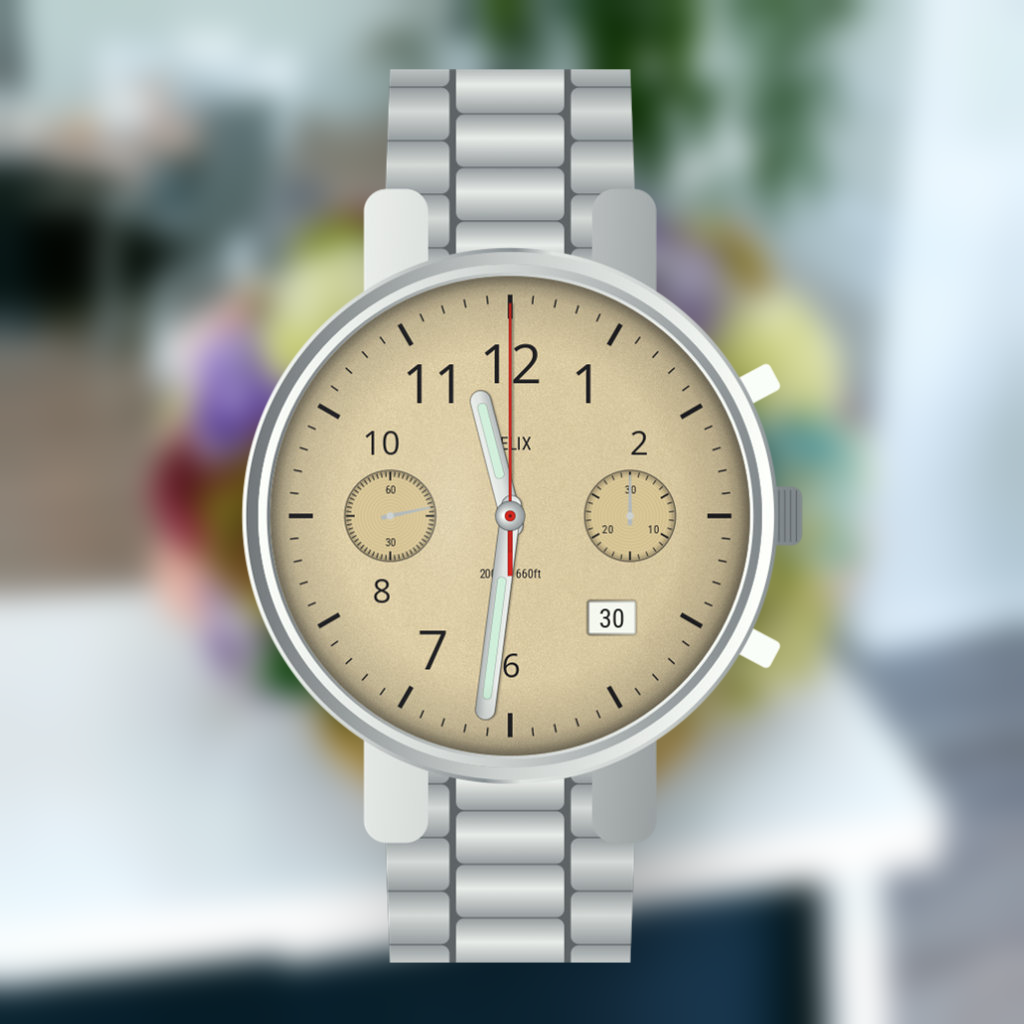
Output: 11h31m13s
